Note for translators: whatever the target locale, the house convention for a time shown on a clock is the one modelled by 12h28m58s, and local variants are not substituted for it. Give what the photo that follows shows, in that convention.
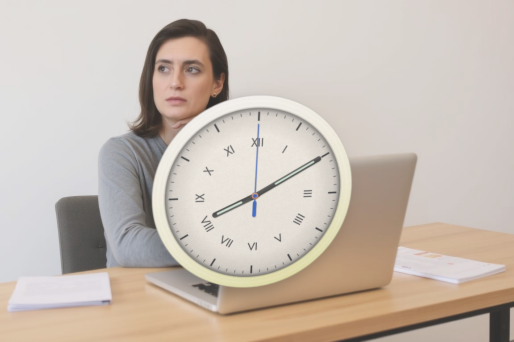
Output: 8h10m00s
